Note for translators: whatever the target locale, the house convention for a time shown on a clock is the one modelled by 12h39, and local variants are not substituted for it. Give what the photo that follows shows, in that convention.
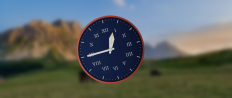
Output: 12h45
